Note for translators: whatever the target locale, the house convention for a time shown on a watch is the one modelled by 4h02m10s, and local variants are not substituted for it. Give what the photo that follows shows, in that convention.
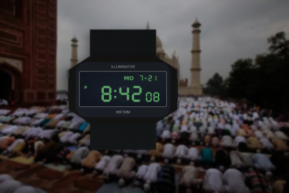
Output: 8h42m08s
